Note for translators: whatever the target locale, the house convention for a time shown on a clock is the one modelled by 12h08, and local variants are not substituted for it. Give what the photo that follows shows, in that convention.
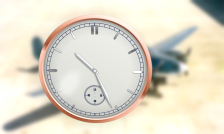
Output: 10h26
